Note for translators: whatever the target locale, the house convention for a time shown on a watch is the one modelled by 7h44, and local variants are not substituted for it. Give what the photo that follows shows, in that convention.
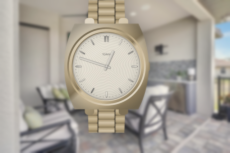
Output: 12h48
